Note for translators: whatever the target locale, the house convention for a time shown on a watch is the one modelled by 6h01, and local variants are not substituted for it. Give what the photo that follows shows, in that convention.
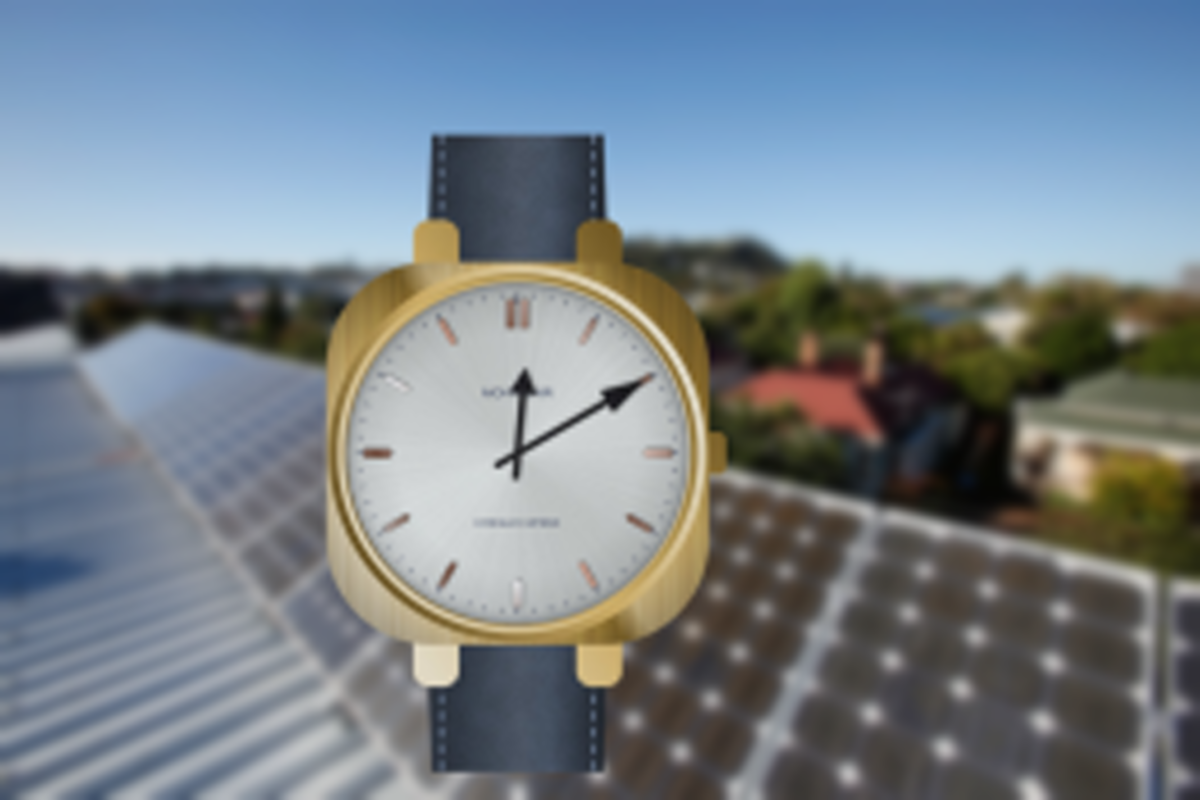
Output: 12h10
